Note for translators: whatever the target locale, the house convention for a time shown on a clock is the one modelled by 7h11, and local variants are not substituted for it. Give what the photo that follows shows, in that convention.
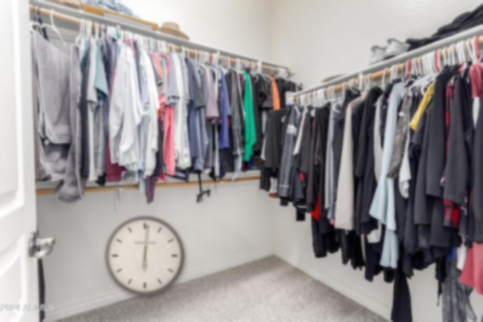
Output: 6h01
